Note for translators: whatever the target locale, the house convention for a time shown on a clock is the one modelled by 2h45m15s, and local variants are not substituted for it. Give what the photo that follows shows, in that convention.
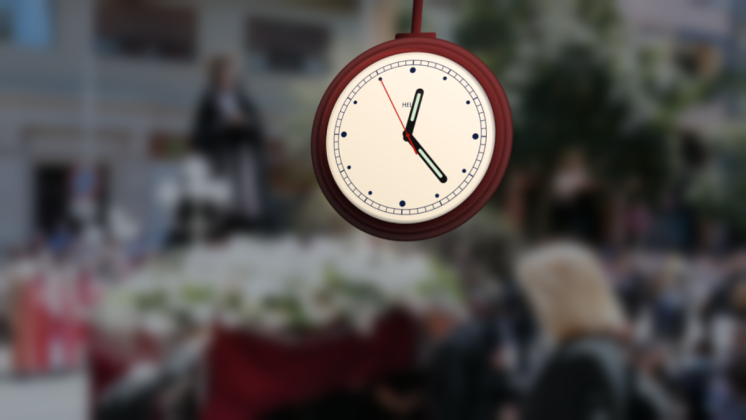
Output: 12h22m55s
